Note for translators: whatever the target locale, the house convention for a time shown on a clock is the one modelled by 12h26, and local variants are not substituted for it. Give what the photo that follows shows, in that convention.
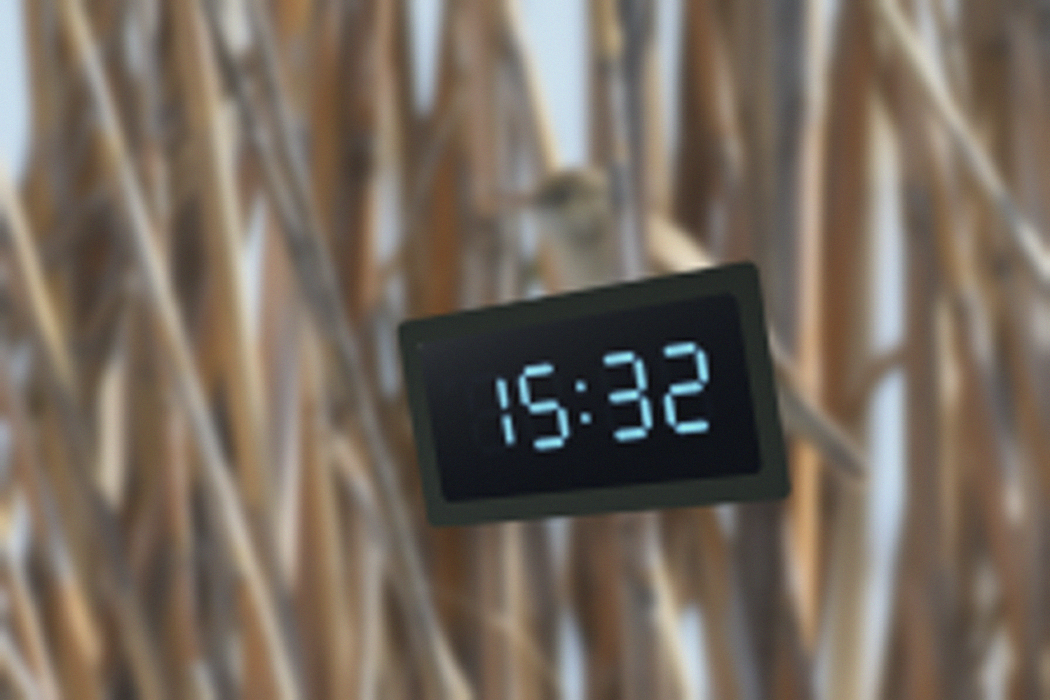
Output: 15h32
